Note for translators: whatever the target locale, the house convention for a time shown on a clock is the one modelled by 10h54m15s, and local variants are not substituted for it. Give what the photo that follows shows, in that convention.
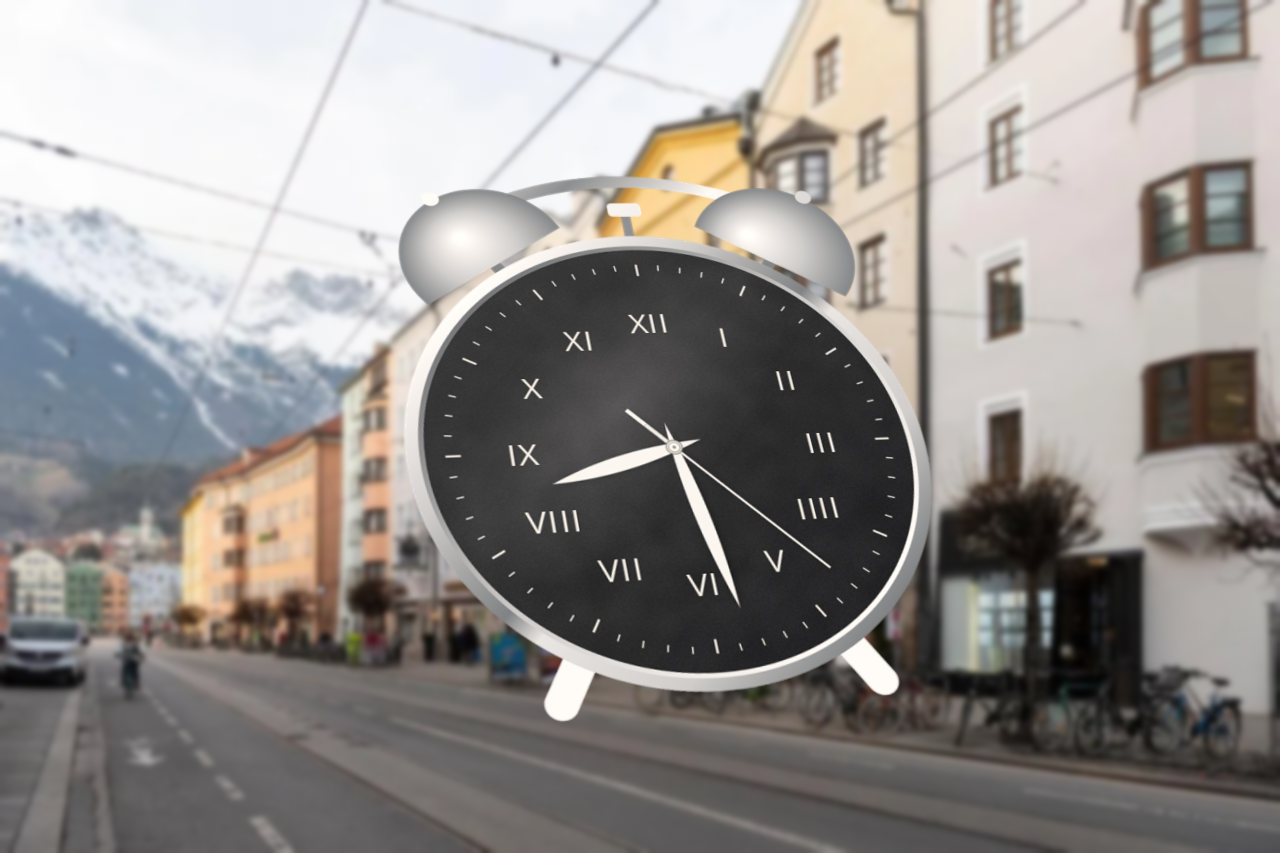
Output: 8h28m23s
